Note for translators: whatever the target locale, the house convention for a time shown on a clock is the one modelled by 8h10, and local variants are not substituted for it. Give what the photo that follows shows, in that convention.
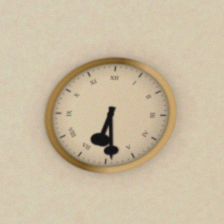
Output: 6h29
